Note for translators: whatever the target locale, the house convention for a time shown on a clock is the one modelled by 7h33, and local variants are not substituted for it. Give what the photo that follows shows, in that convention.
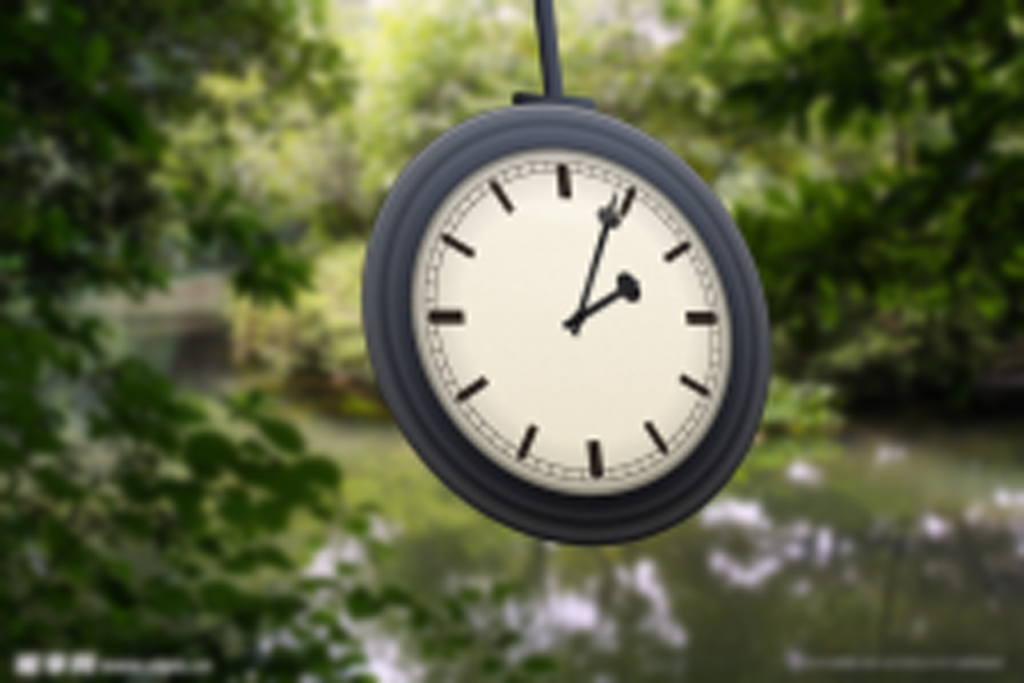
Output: 2h04
